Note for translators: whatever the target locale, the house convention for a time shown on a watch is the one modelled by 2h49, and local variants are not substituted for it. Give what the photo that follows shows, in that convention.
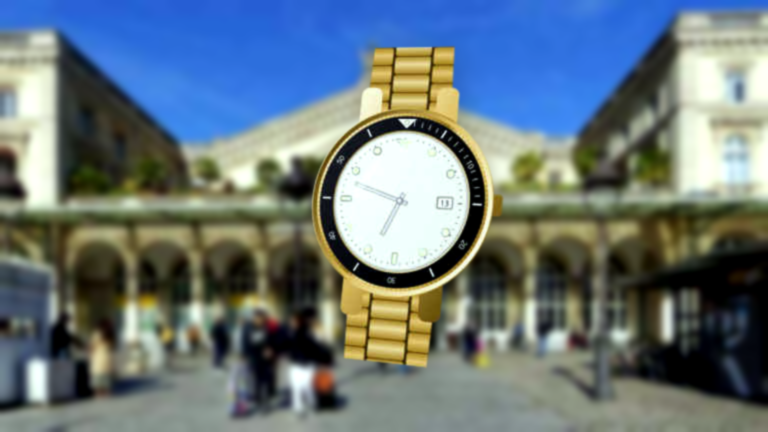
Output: 6h48
